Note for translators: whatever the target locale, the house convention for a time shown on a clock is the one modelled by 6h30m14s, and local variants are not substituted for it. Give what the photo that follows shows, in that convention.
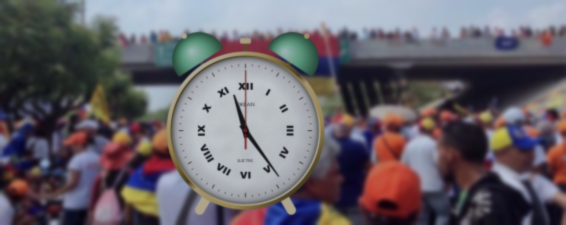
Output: 11h24m00s
